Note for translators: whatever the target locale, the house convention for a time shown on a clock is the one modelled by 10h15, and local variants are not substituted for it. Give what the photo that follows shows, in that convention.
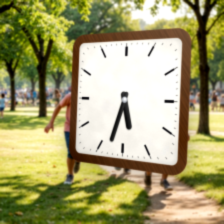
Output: 5h33
